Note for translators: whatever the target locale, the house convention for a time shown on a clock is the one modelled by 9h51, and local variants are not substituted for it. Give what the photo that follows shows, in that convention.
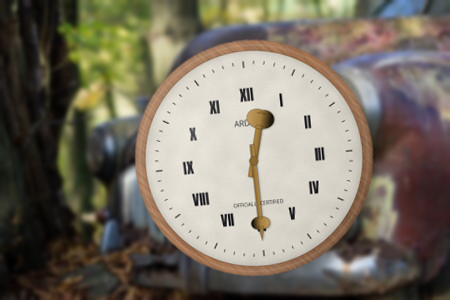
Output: 12h30
